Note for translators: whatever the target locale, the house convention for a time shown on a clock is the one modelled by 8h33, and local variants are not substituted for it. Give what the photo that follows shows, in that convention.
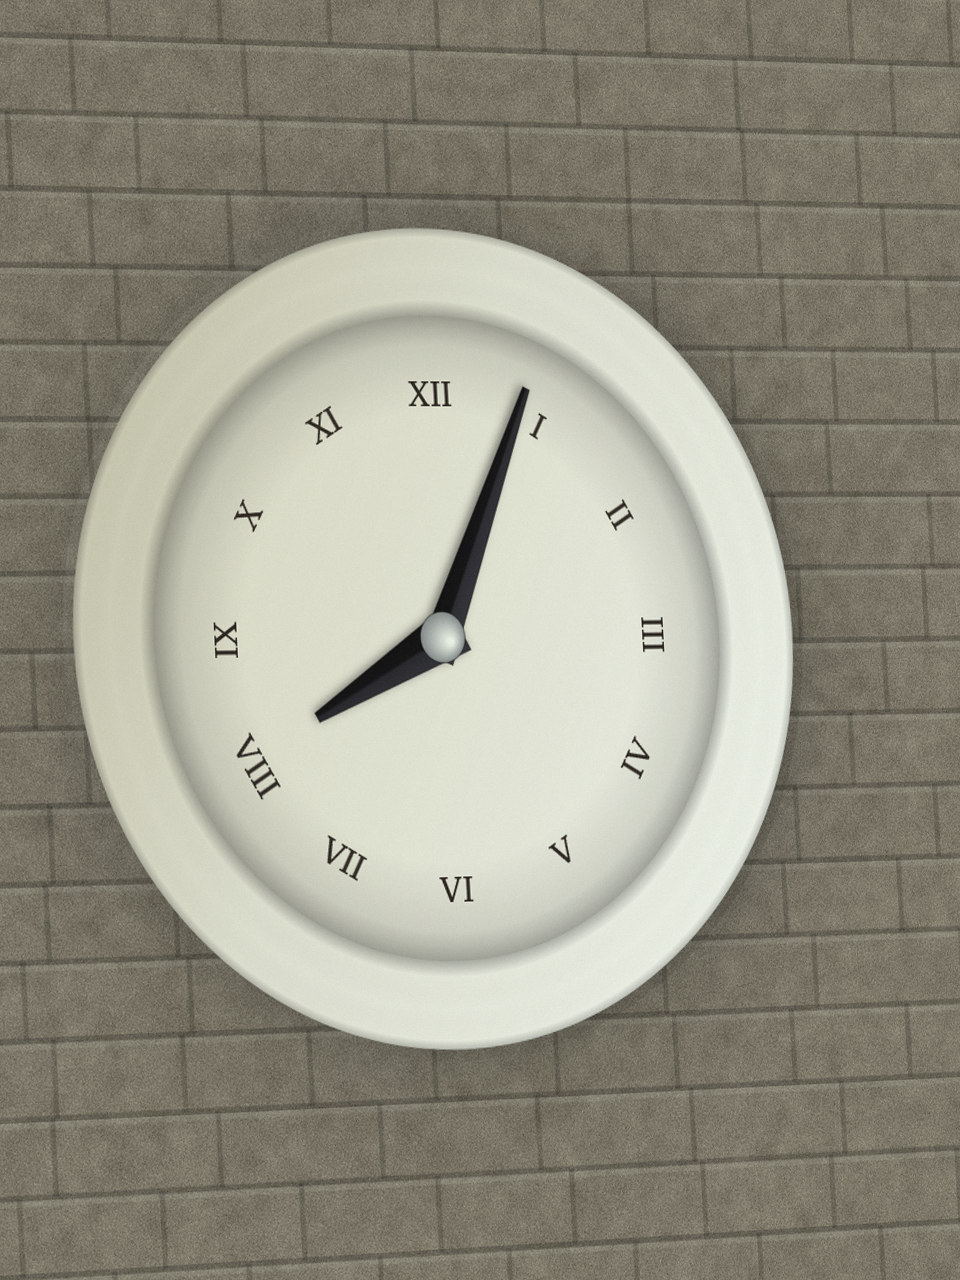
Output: 8h04
